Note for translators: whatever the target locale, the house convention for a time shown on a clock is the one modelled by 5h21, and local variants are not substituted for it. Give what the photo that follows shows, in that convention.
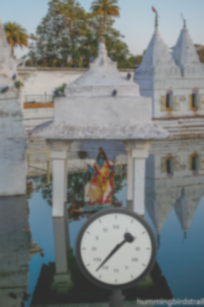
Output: 1h37
